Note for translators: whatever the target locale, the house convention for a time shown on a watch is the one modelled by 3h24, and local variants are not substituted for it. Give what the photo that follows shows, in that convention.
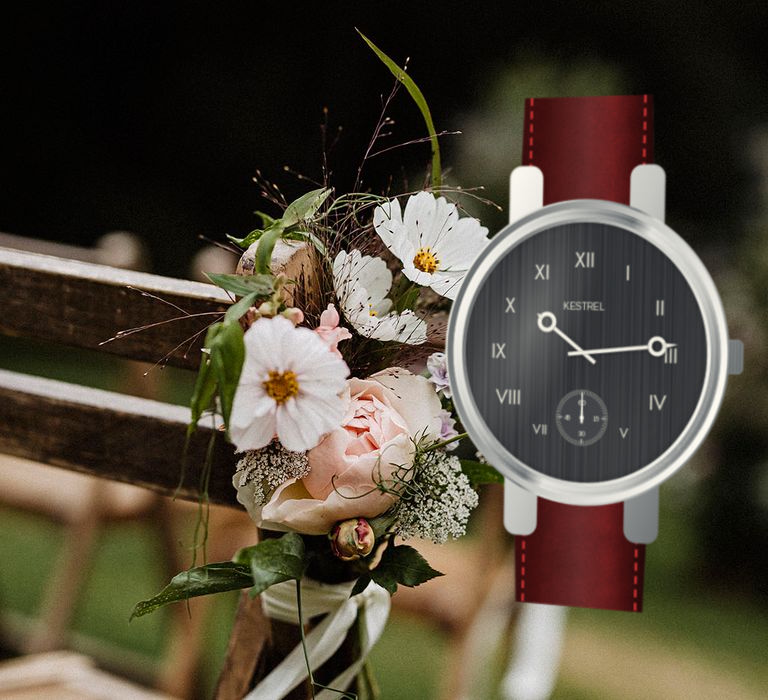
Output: 10h14
